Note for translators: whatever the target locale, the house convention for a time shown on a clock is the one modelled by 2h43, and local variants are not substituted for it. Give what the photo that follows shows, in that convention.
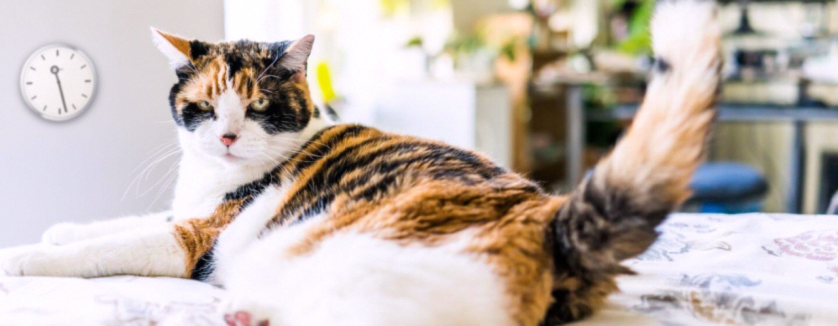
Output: 11h28
